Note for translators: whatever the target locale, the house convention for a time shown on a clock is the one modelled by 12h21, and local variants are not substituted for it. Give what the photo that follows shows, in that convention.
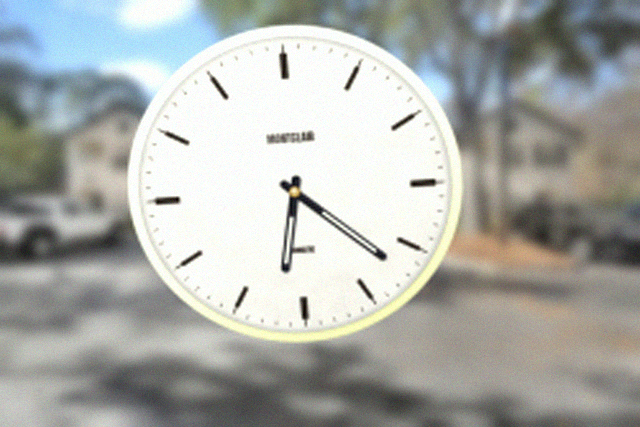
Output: 6h22
